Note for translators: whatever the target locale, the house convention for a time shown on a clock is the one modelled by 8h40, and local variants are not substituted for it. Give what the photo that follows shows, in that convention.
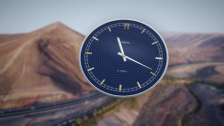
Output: 11h19
